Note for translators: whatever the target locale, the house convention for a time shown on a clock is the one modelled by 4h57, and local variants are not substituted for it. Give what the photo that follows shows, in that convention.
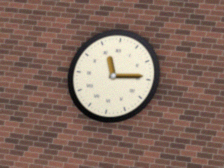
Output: 11h14
